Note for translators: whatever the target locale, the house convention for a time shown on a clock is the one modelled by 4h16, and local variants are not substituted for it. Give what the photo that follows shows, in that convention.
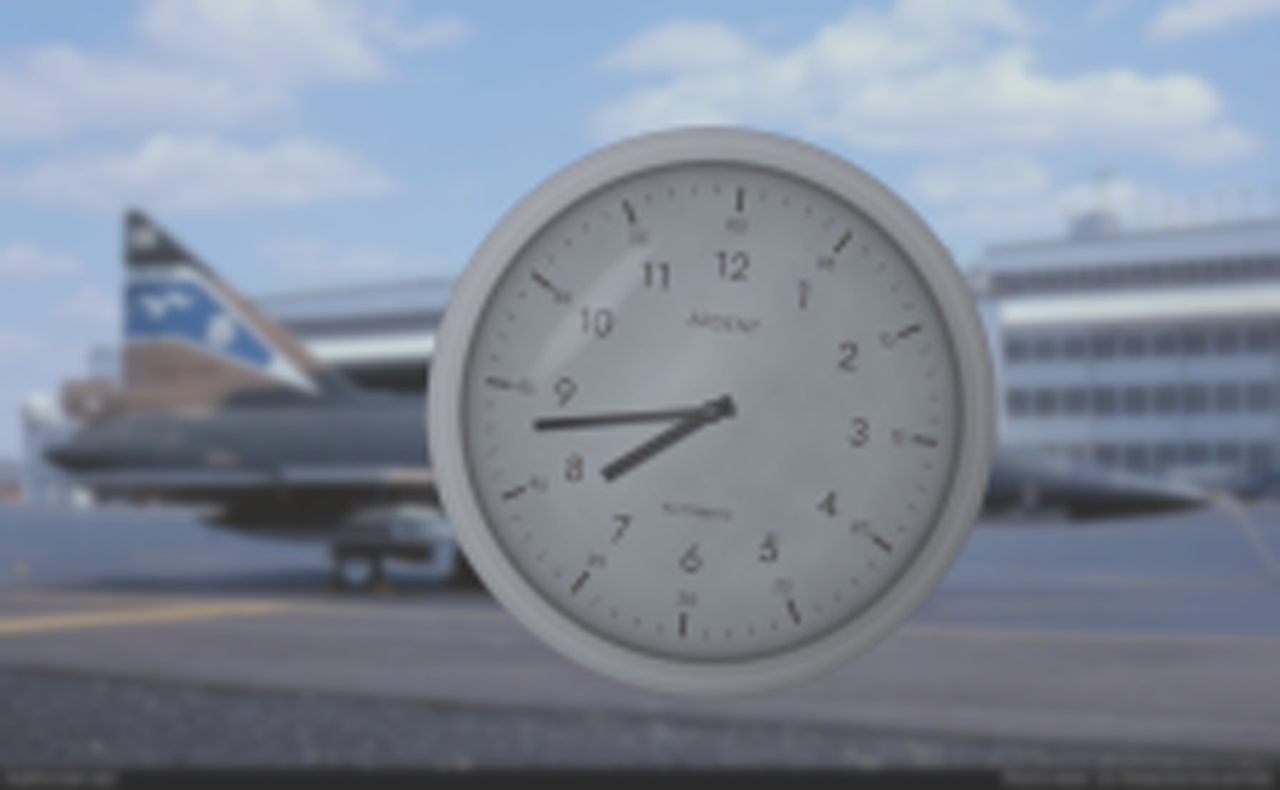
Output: 7h43
